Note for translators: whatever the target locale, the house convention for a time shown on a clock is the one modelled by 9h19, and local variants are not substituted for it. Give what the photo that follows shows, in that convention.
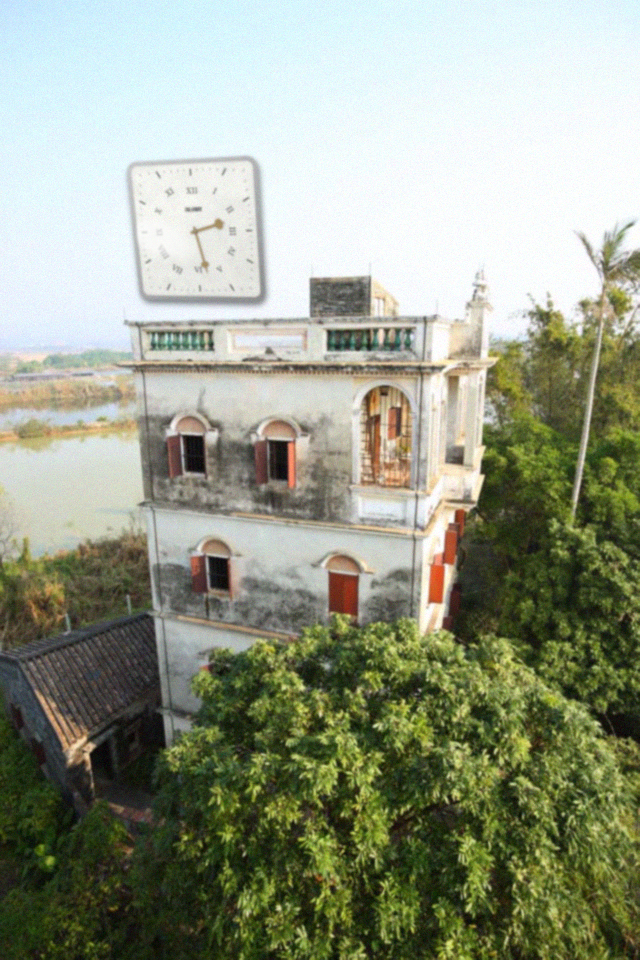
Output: 2h28
